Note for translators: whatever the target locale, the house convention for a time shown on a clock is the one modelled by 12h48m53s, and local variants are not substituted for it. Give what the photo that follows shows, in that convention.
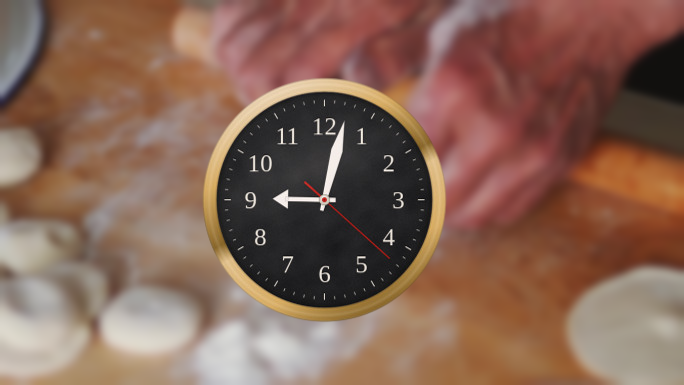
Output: 9h02m22s
